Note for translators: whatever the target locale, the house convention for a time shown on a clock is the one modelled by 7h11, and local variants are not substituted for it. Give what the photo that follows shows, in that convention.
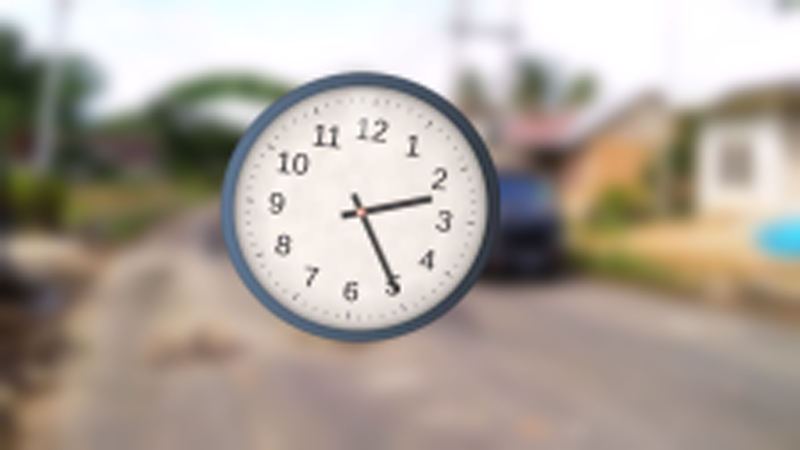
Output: 2h25
